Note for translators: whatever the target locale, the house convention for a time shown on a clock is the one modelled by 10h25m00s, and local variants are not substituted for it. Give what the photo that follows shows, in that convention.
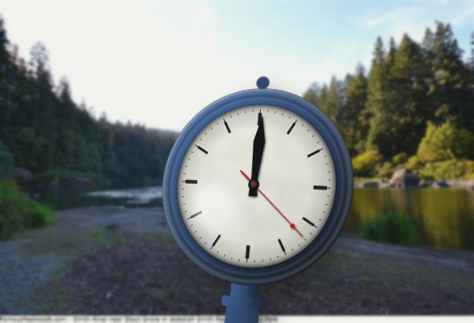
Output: 12h00m22s
